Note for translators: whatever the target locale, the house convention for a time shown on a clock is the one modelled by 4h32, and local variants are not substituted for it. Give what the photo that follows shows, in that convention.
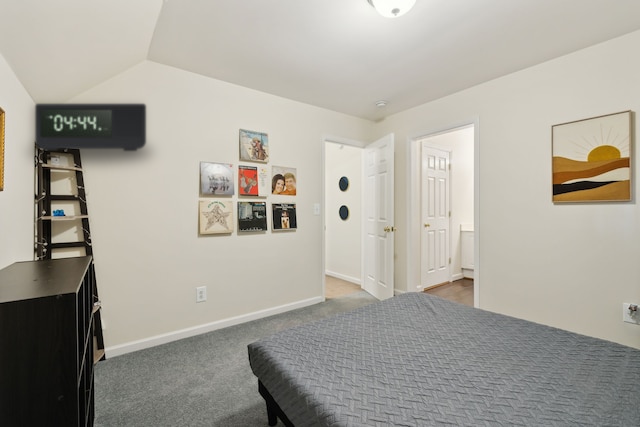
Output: 4h44
